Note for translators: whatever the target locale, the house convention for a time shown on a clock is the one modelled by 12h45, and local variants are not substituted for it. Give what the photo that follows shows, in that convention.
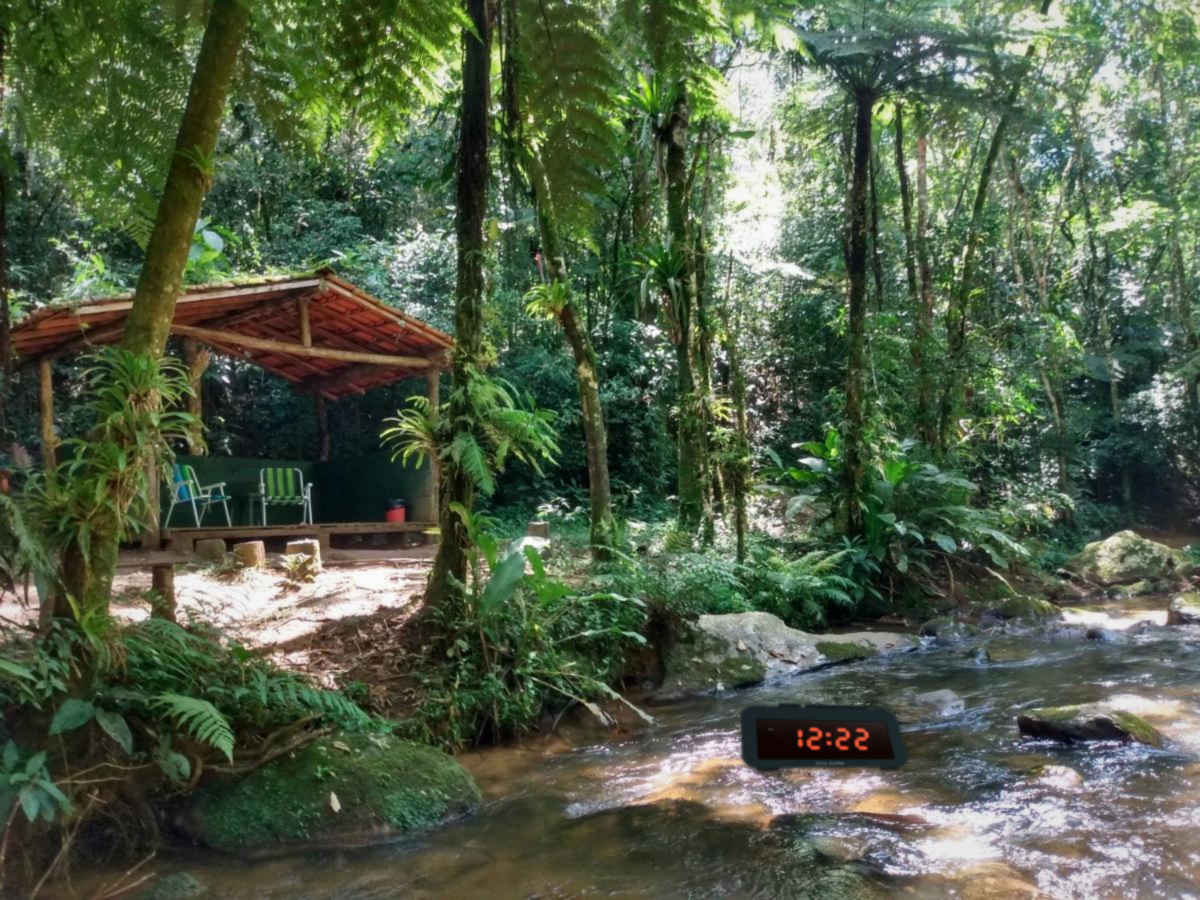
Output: 12h22
